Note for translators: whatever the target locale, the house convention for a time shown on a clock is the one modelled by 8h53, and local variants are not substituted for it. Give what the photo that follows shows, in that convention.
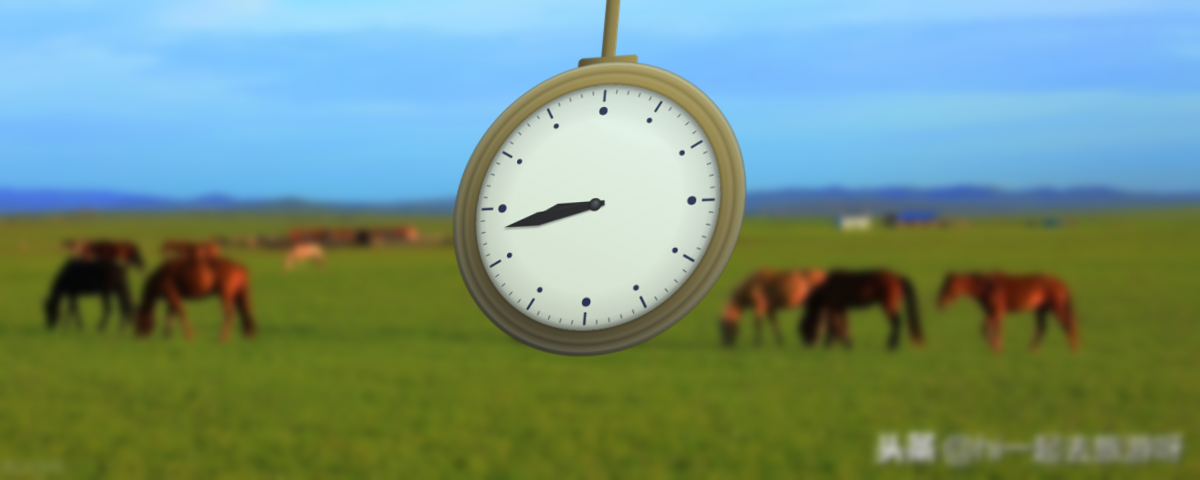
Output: 8h43
